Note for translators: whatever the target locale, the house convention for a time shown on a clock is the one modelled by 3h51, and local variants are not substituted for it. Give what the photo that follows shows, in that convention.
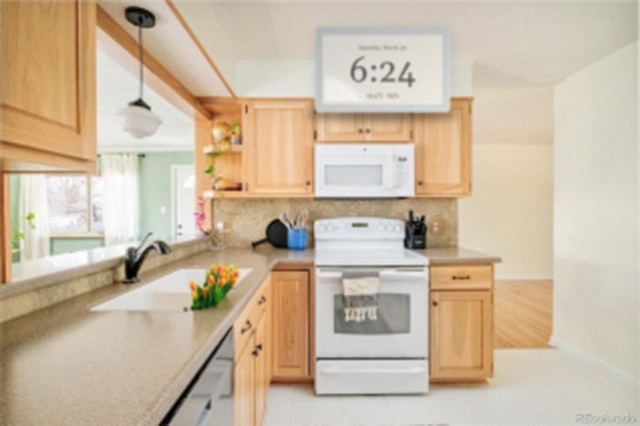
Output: 6h24
